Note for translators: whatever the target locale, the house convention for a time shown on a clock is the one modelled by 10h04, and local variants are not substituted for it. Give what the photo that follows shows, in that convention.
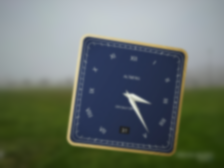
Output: 3h24
